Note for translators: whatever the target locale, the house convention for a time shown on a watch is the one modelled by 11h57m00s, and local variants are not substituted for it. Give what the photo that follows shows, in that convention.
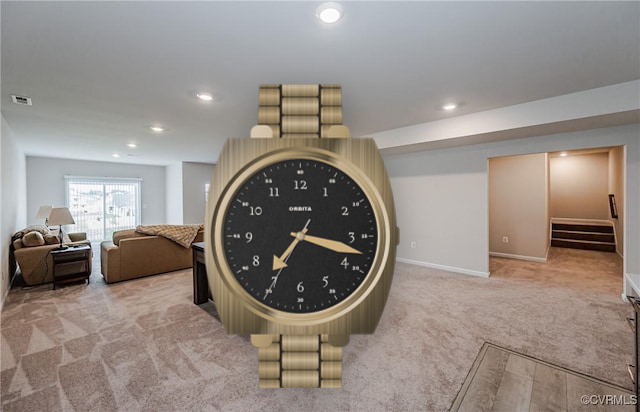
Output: 7h17m35s
